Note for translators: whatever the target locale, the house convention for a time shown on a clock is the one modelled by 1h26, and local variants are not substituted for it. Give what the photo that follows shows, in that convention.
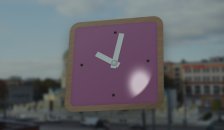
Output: 10h02
